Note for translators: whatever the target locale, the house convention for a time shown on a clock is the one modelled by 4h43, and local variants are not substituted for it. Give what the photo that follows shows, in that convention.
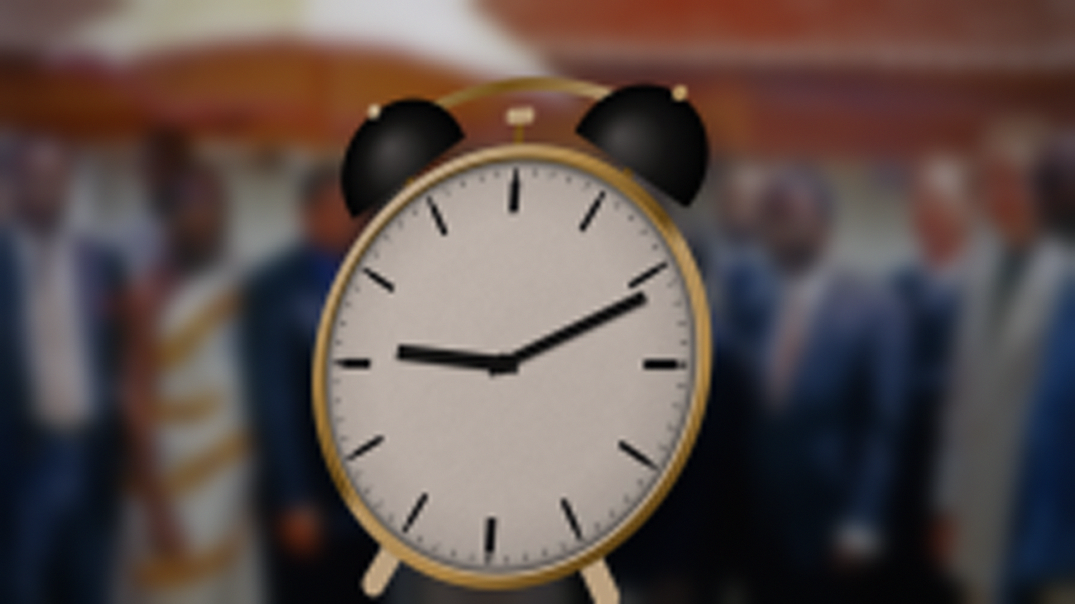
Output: 9h11
